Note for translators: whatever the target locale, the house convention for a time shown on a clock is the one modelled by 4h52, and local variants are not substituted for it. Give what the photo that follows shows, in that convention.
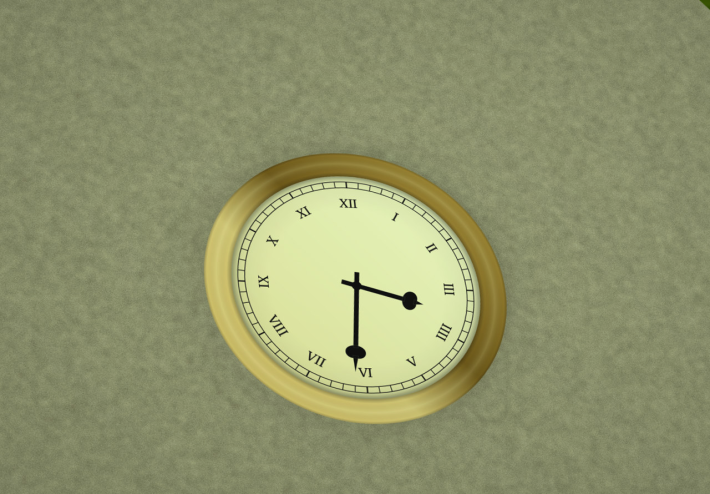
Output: 3h31
